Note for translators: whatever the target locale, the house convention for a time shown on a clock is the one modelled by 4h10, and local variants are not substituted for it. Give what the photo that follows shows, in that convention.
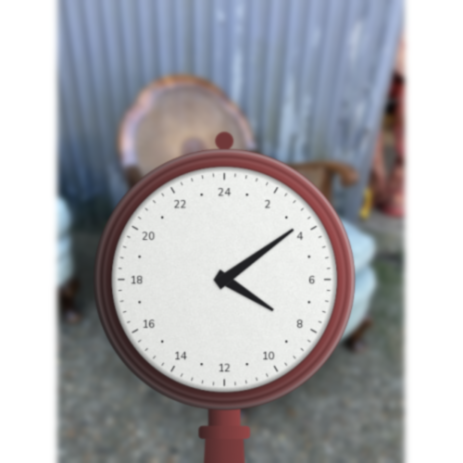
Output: 8h09
